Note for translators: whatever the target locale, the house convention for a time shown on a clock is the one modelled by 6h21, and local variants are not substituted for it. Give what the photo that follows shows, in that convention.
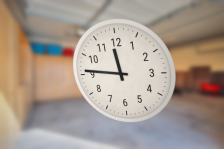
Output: 11h46
